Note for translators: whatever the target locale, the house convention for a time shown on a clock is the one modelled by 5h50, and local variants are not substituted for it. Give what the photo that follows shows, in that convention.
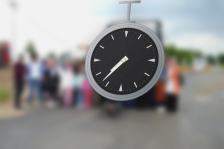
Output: 7h37
